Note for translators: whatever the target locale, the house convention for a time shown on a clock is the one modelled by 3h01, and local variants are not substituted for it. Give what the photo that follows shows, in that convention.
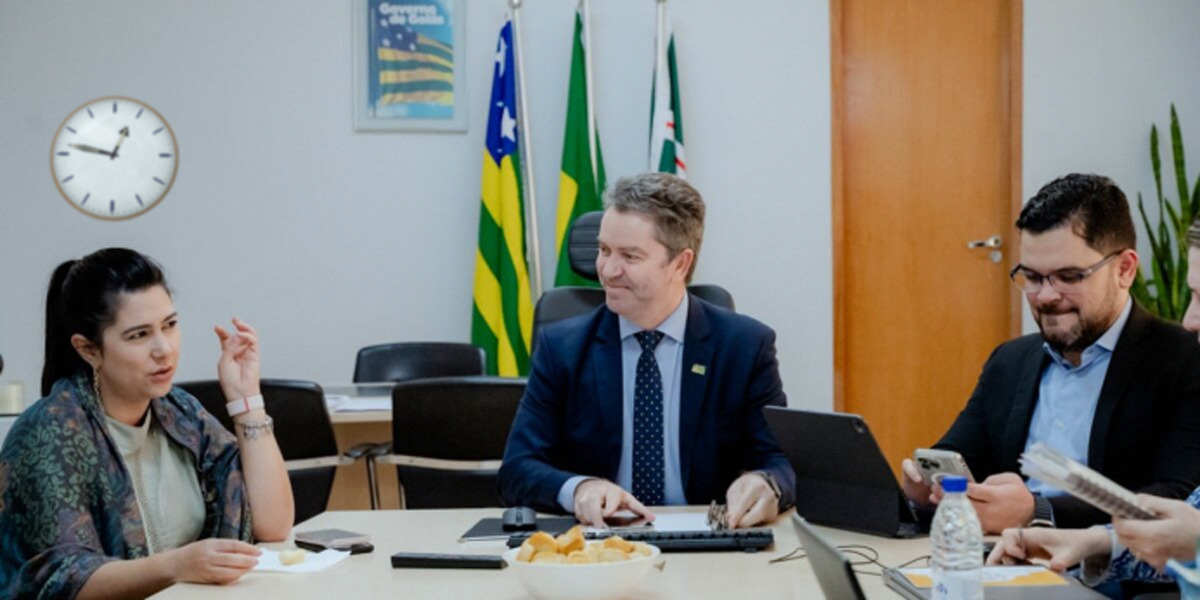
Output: 12h47
